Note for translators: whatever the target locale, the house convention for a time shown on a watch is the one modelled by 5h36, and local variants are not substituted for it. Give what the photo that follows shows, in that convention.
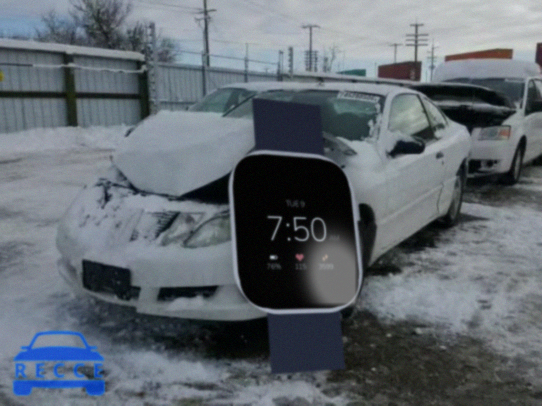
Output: 7h50
